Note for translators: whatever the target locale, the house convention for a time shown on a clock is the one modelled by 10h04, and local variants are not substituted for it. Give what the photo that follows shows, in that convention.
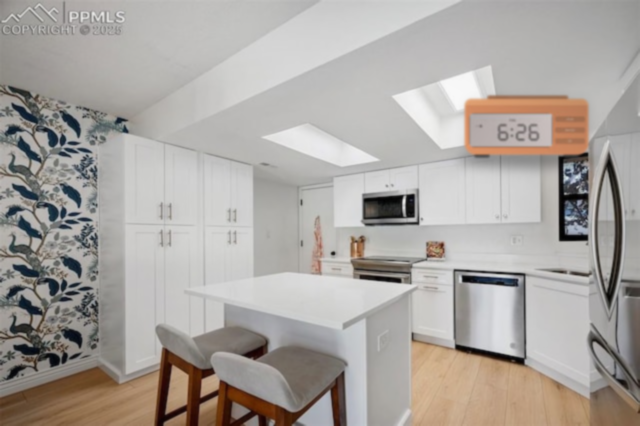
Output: 6h26
